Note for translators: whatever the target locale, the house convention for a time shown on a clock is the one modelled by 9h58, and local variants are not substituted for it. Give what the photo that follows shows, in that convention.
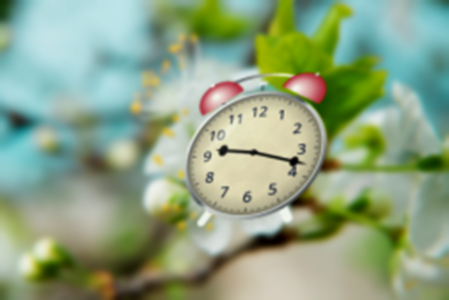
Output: 9h18
